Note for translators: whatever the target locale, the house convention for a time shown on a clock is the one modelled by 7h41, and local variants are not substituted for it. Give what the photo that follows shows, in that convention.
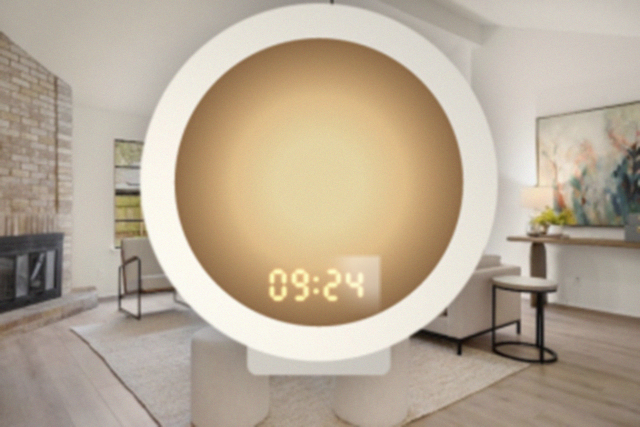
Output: 9h24
